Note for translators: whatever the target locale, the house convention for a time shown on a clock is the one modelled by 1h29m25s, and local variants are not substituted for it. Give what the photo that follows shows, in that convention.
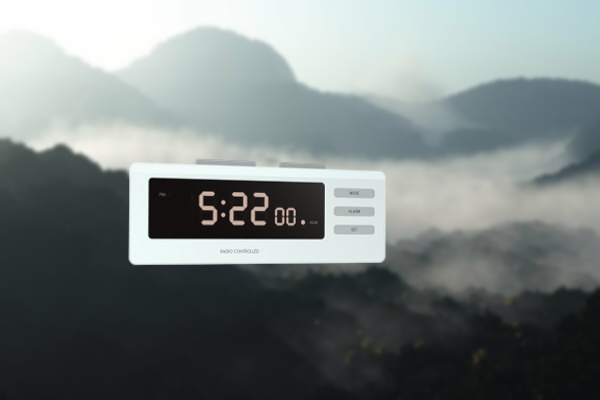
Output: 5h22m00s
